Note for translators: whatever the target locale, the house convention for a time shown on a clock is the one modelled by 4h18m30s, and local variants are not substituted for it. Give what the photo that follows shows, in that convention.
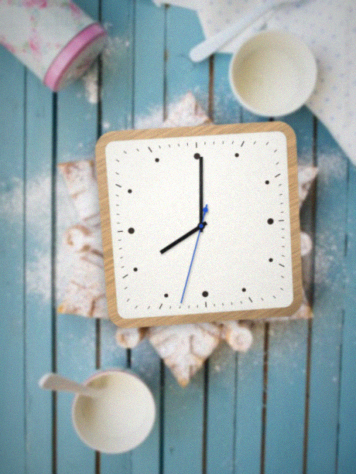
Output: 8h00m33s
